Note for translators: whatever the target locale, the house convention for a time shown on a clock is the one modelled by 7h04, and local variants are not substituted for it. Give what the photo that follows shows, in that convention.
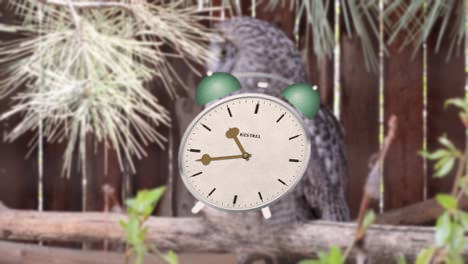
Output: 10h43
